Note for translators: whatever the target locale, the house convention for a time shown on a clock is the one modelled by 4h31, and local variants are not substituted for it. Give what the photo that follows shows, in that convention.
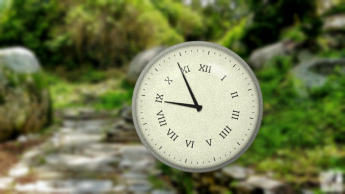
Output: 8h54
